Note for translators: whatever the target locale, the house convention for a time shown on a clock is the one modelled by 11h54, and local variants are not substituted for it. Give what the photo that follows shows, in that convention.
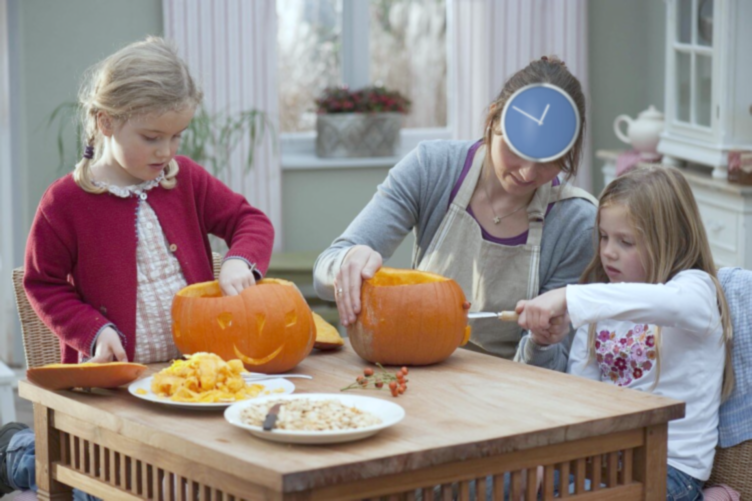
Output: 12h50
